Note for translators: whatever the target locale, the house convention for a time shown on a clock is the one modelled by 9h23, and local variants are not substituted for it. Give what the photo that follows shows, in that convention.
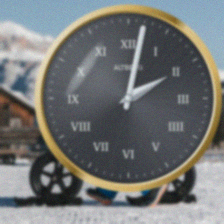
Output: 2h02
